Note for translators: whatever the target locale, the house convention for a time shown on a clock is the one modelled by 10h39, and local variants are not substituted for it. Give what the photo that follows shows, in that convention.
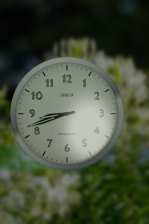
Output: 8h42
